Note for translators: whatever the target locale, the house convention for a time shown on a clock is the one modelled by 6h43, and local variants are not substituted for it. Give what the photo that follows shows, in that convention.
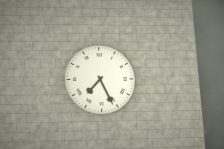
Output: 7h26
